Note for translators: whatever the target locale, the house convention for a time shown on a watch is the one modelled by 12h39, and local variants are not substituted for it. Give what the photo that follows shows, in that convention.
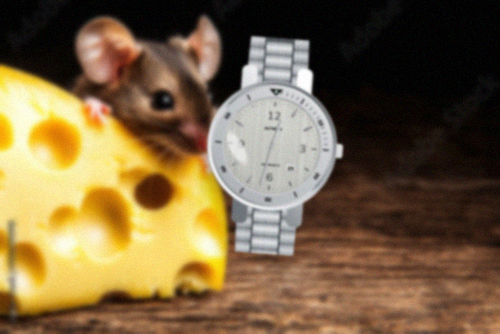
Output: 12h32
